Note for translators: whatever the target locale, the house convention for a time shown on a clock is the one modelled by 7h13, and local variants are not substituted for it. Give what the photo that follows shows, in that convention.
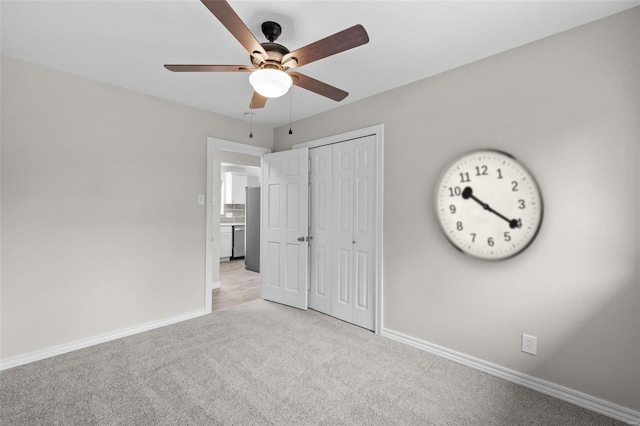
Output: 10h21
